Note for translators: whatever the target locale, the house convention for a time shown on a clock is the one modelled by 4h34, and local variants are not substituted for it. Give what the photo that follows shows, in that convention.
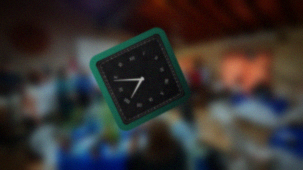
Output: 7h49
